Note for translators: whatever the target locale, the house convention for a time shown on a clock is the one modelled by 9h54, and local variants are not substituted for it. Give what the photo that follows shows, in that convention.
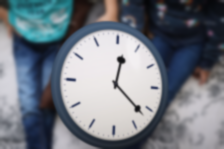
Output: 12h22
